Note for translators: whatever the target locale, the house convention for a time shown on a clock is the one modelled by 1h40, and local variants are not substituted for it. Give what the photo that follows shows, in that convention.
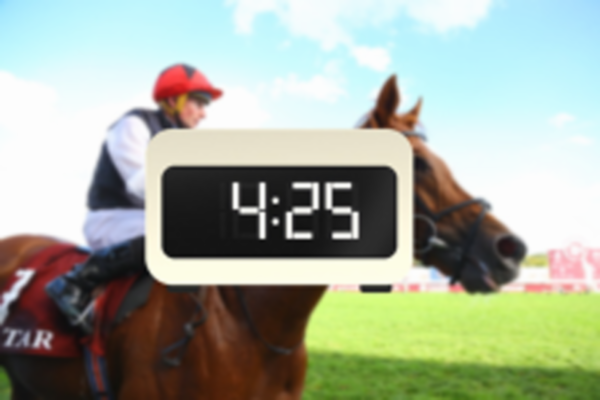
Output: 4h25
